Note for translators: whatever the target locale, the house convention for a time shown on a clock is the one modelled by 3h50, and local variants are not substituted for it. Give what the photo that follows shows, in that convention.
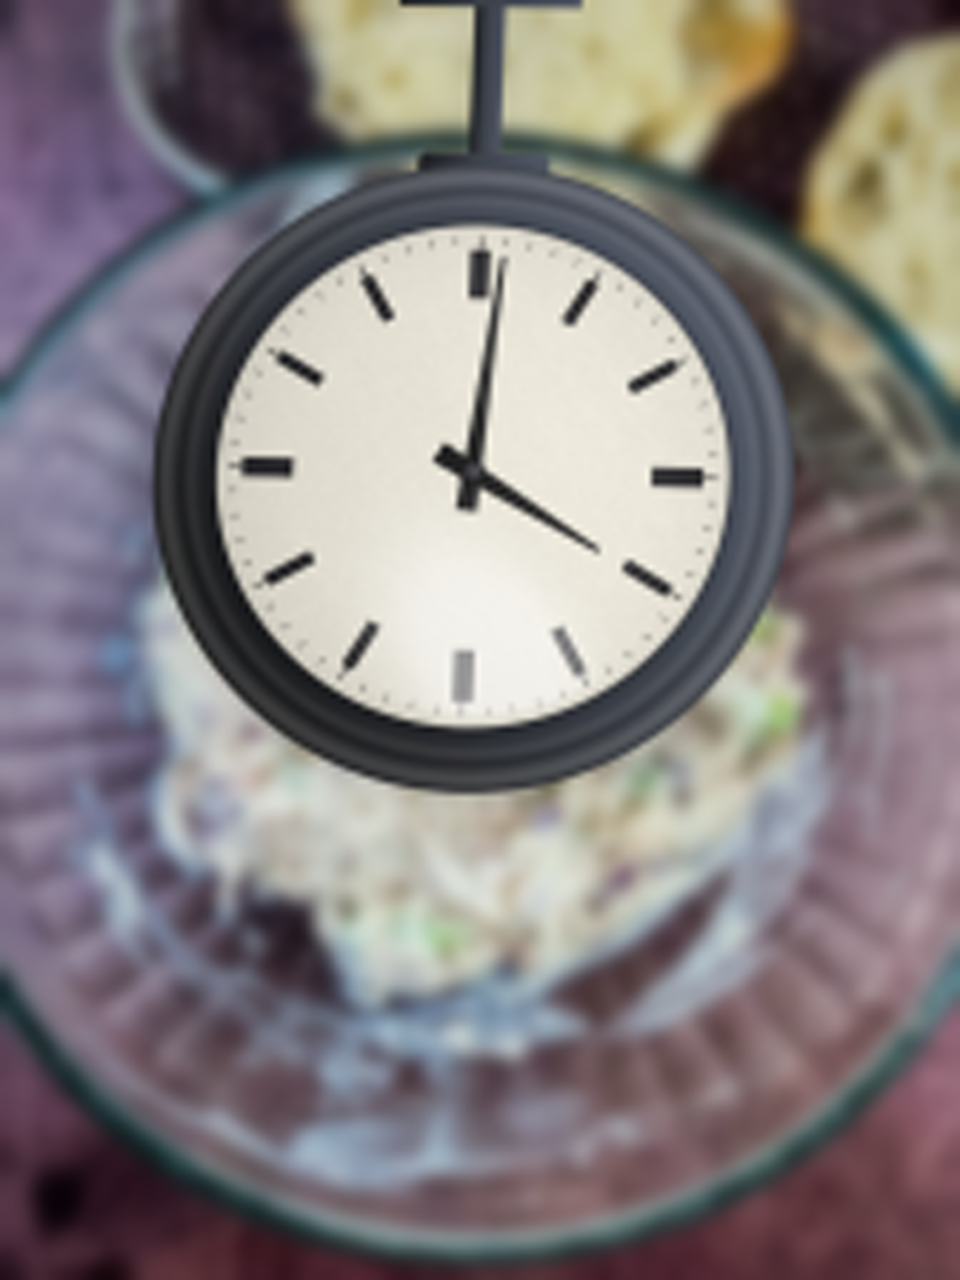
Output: 4h01
